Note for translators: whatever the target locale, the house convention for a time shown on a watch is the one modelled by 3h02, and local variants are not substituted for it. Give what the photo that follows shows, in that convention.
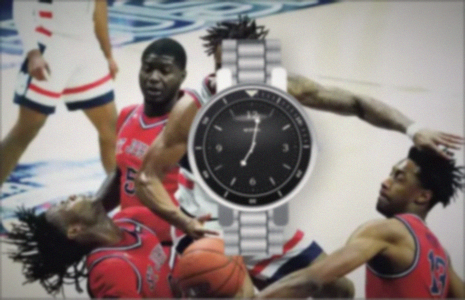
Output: 7h02
